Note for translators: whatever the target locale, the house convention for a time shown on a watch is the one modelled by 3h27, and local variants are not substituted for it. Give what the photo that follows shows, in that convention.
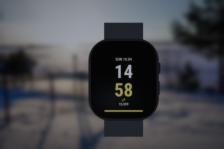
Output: 14h58
